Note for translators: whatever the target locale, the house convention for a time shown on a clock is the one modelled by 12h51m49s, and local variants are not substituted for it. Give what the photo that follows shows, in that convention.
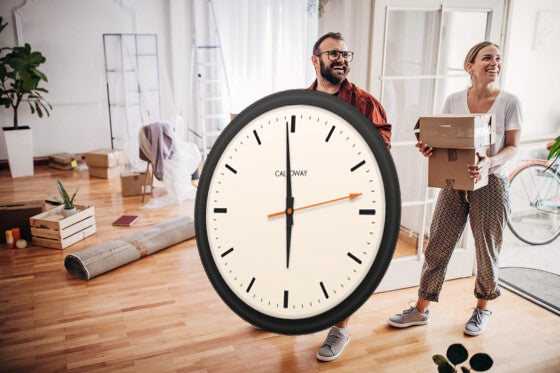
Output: 5h59m13s
